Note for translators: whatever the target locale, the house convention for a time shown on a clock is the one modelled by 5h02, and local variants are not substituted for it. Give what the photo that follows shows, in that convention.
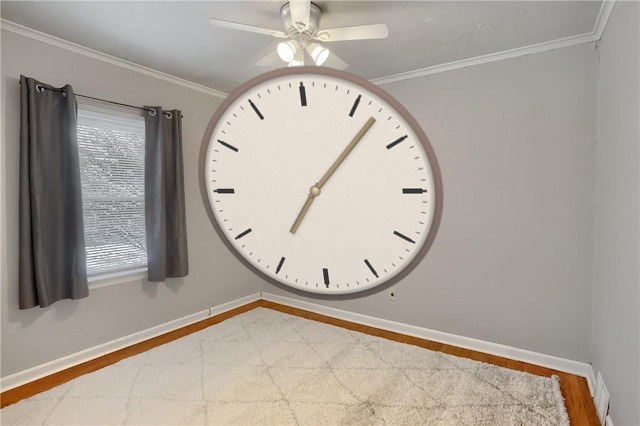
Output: 7h07
